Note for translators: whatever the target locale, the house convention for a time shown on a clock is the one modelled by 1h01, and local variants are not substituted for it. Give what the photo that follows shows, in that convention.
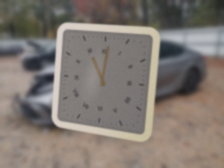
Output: 11h01
